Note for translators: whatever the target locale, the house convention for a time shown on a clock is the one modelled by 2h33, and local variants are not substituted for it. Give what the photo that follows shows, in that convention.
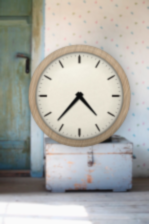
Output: 4h37
